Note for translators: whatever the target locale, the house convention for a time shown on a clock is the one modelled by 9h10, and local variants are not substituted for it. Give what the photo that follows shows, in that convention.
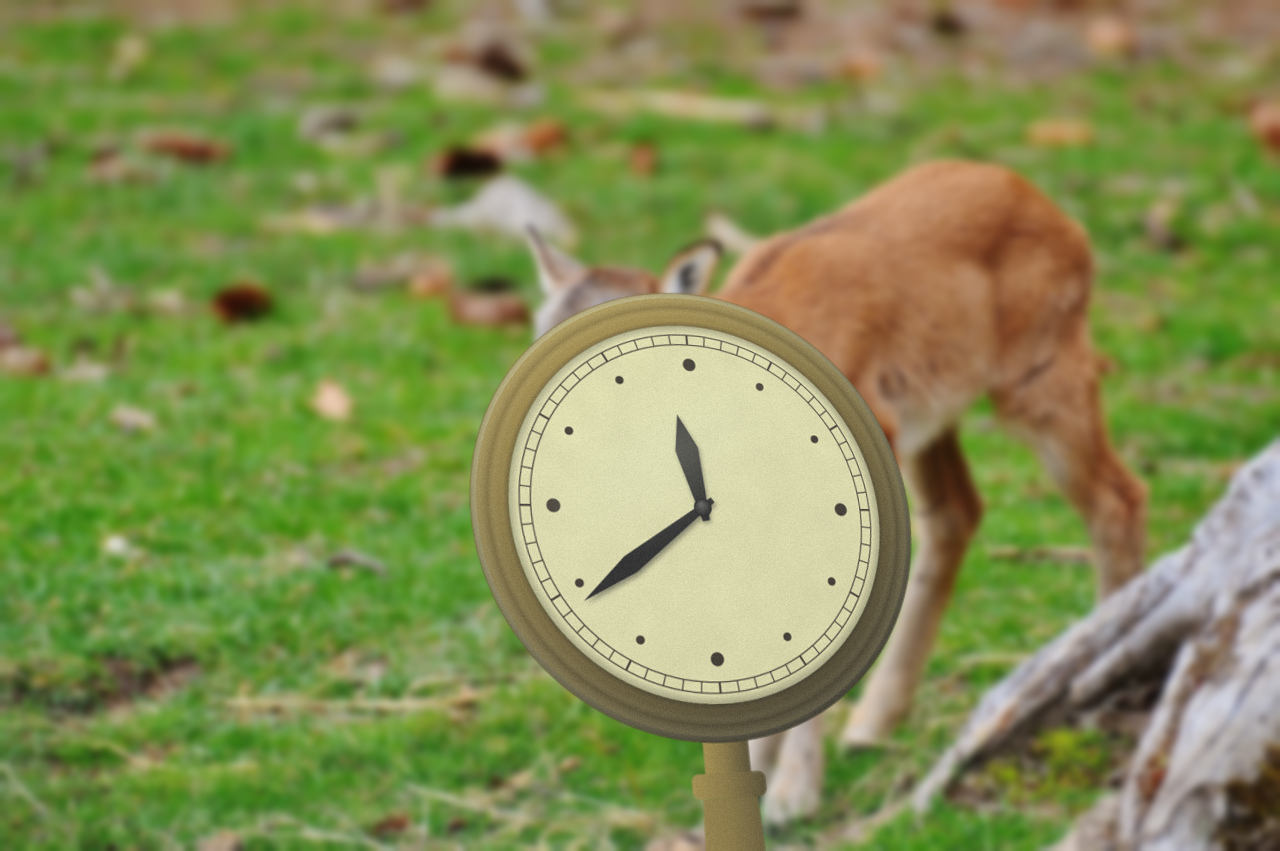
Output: 11h39
